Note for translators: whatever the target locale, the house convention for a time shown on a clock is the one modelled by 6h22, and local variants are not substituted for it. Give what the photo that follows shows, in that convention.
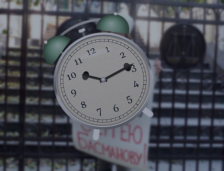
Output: 10h14
